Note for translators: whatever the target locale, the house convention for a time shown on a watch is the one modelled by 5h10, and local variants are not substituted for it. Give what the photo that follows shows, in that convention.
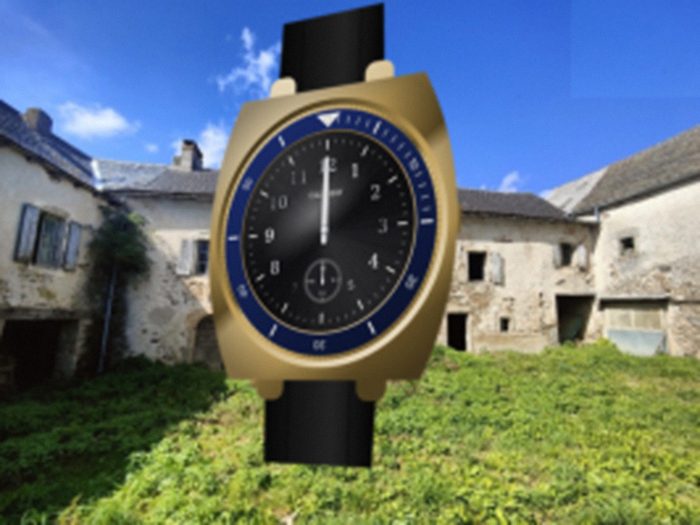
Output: 12h00
